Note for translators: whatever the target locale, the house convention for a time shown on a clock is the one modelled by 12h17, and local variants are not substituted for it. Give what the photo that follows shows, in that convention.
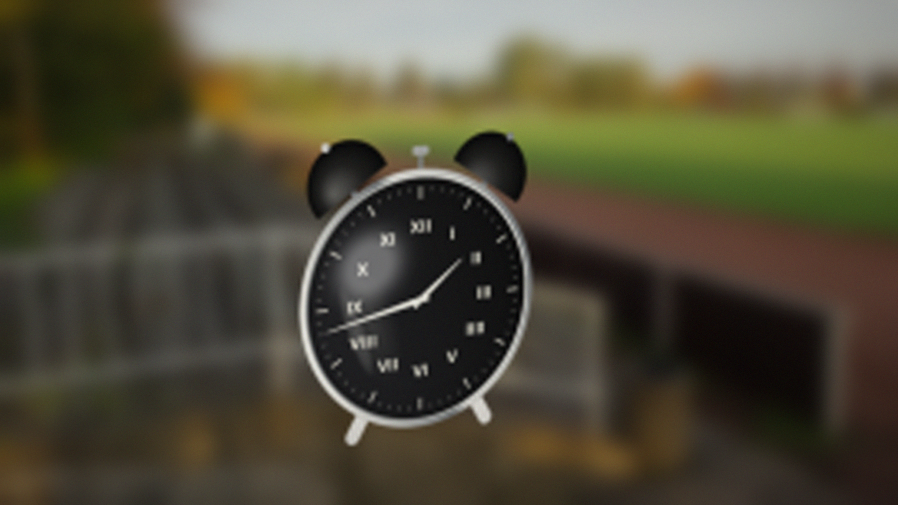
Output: 1h43
